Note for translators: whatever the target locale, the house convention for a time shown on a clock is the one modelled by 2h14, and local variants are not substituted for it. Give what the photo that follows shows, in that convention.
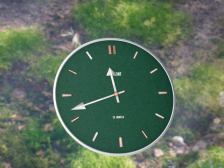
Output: 11h42
